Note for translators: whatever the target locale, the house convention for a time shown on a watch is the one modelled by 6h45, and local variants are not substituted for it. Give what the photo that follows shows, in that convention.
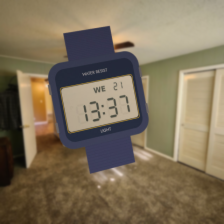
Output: 13h37
